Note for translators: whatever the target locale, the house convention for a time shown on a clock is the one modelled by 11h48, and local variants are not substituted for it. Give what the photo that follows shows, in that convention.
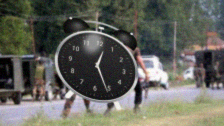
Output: 12h26
